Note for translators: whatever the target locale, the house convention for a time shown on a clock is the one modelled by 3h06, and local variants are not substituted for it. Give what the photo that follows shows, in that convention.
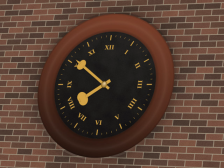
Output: 7h51
